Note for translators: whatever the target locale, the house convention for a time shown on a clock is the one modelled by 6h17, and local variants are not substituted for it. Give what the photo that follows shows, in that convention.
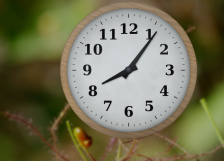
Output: 8h06
